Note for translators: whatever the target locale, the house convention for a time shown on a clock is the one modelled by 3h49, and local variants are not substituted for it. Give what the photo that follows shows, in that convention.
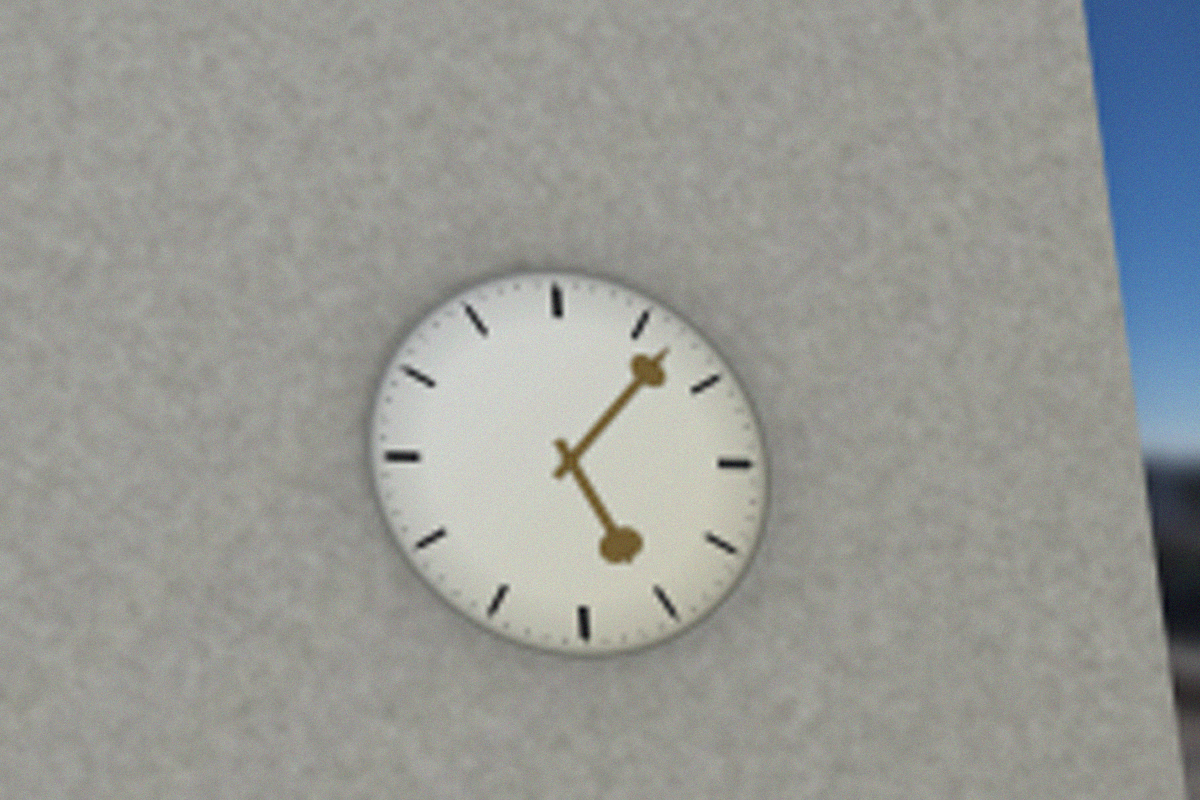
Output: 5h07
